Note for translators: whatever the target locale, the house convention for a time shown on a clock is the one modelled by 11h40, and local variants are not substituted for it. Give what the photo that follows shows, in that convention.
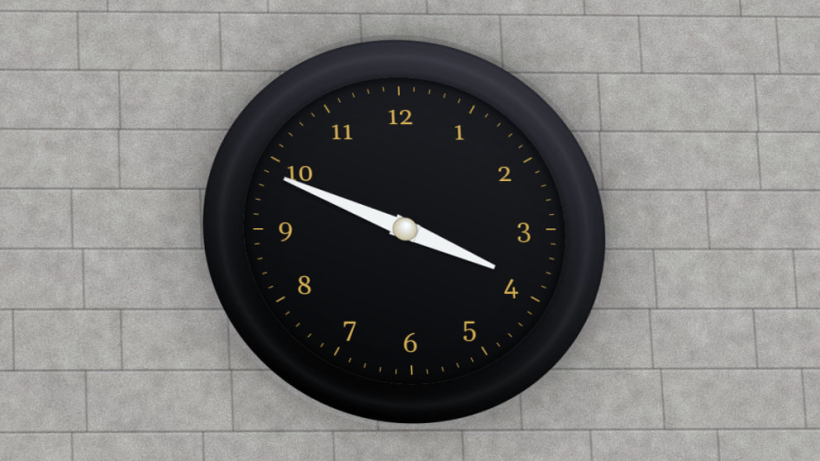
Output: 3h49
